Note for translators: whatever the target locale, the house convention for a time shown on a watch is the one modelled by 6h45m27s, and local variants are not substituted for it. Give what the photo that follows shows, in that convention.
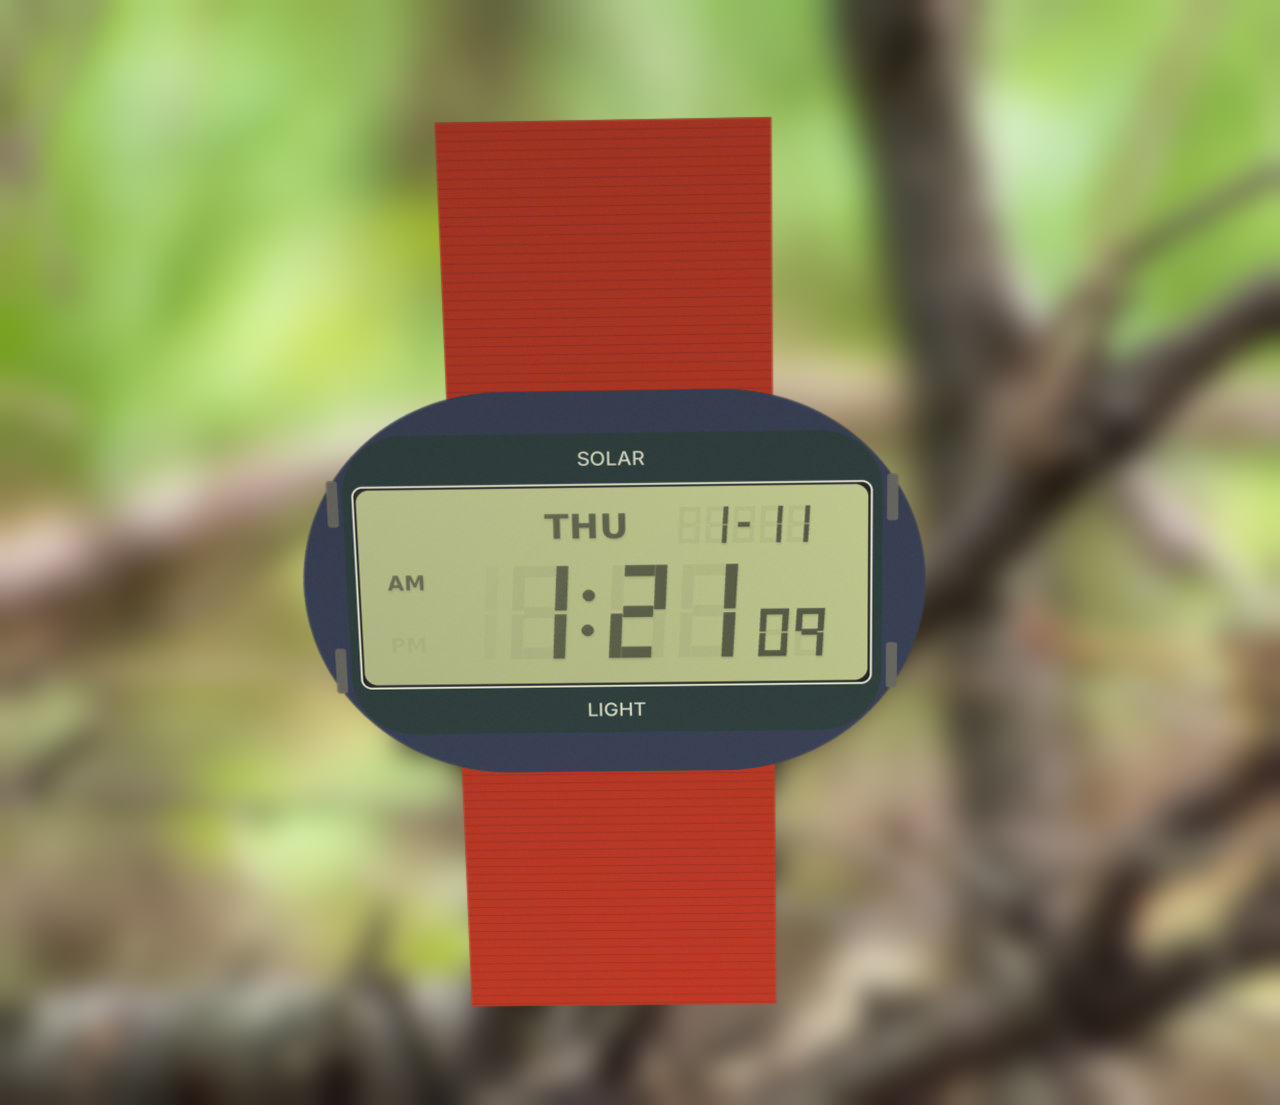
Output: 1h21m09s
